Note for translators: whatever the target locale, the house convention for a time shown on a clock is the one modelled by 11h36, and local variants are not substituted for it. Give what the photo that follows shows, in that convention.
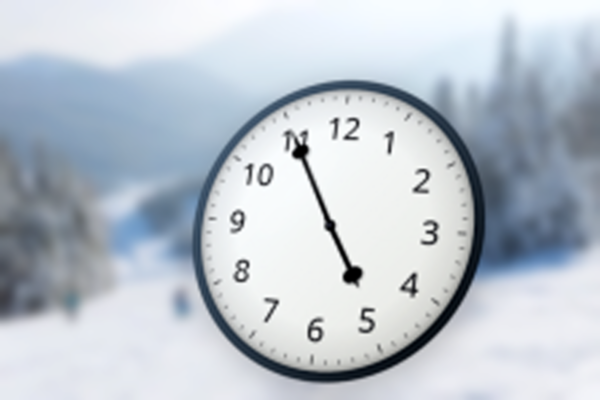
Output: 4h55
